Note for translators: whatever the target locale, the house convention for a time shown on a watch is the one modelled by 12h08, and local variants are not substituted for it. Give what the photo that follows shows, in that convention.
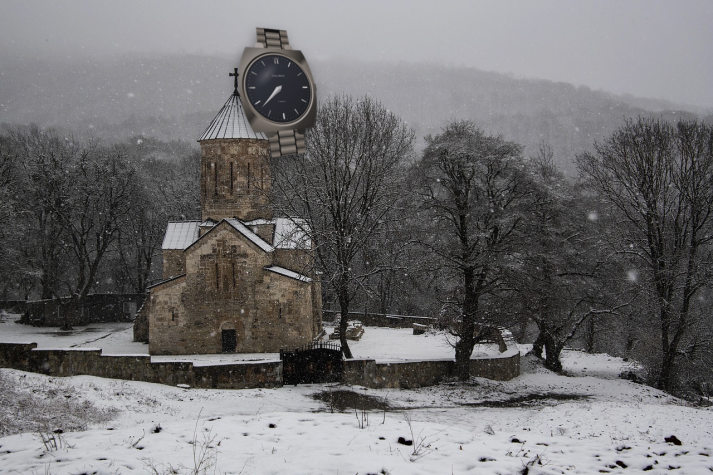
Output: 7h38
